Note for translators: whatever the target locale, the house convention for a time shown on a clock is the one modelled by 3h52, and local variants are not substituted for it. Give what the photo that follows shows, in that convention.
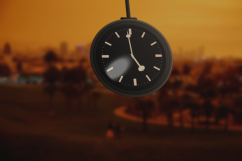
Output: 4h59
